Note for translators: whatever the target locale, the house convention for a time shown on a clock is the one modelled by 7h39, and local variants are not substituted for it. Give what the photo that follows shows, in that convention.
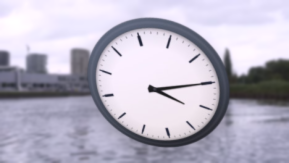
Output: 4h15
